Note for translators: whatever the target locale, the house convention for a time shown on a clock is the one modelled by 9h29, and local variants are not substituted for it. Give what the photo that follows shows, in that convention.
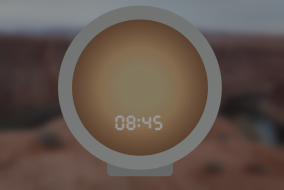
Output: 8h45
